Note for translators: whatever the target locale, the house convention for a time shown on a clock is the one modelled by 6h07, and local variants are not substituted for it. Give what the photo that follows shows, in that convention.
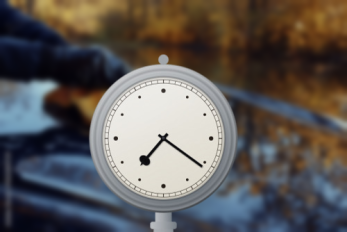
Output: 7h21
